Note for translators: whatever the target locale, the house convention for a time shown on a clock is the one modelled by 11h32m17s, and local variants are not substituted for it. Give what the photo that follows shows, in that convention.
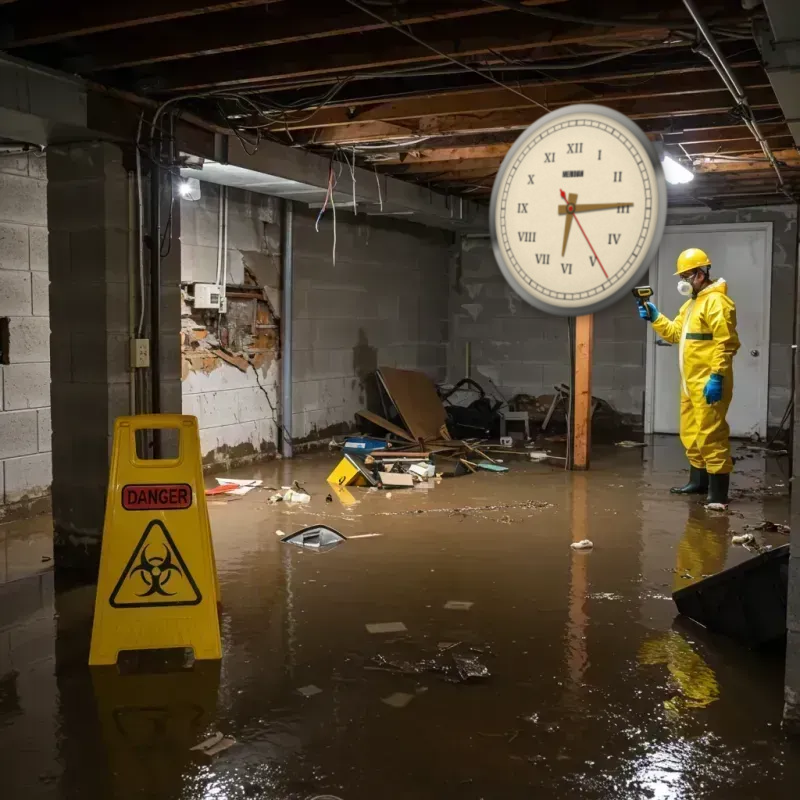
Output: 6h14m24s
